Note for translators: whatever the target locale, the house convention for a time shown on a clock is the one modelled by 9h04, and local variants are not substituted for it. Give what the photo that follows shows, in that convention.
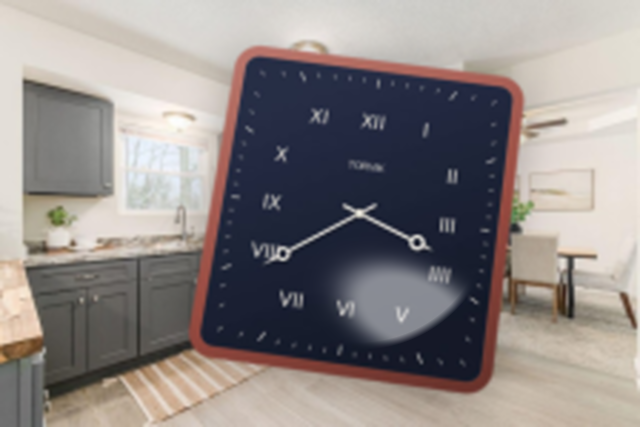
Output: 3h39
